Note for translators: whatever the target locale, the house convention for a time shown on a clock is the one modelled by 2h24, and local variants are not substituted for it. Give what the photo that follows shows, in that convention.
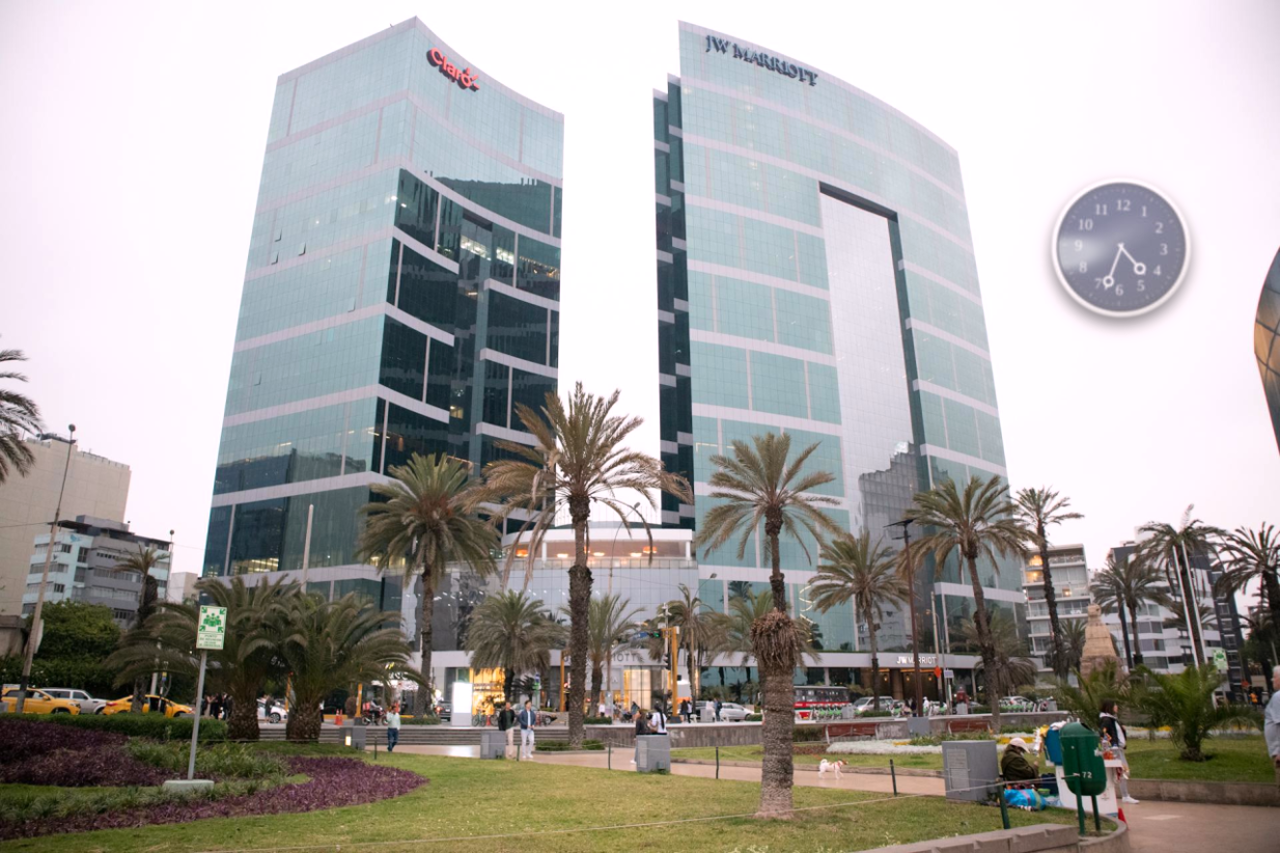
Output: 4h33
